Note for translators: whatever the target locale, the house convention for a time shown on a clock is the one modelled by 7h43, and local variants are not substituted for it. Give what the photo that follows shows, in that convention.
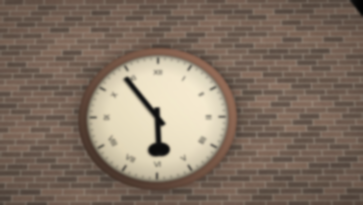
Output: 5h54
